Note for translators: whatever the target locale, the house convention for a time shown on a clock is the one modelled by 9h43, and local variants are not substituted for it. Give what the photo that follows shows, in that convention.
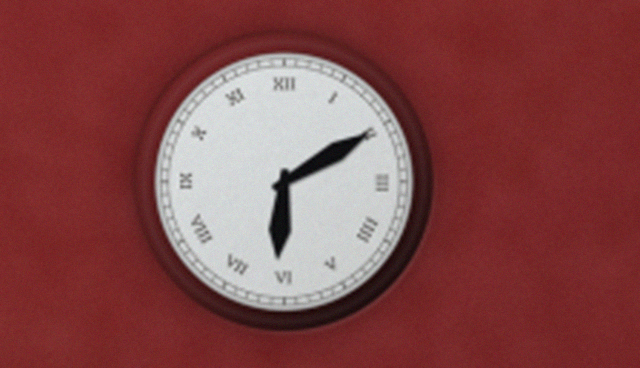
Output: 6h10
